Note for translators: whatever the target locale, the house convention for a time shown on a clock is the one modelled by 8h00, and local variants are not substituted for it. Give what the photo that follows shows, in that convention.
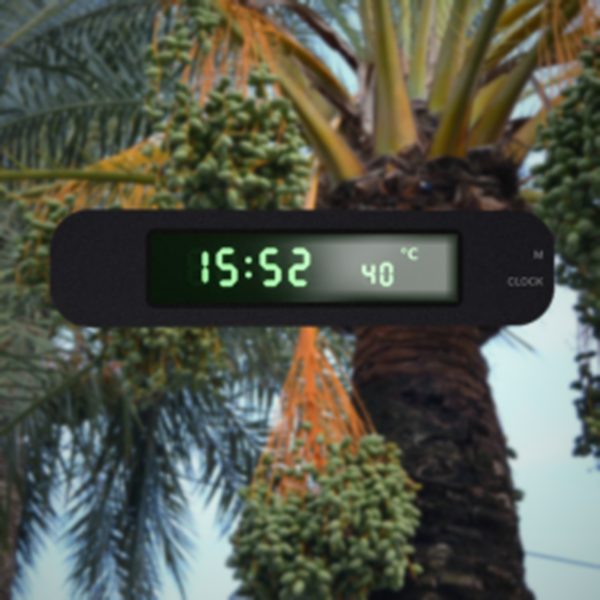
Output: 15h52
